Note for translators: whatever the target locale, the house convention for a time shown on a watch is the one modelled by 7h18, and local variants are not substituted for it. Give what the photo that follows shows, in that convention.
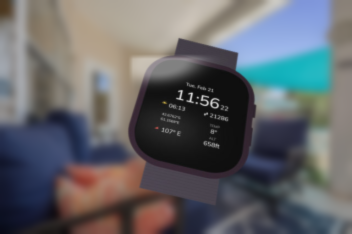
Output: 11h56
